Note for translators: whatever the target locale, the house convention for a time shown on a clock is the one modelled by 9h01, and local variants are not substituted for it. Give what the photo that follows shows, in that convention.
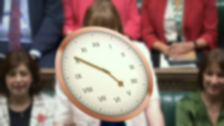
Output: 4h51
